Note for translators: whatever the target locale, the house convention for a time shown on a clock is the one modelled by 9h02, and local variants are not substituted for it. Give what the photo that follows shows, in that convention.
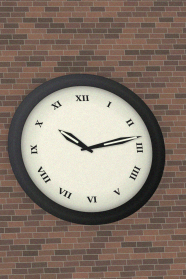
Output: 10h13
